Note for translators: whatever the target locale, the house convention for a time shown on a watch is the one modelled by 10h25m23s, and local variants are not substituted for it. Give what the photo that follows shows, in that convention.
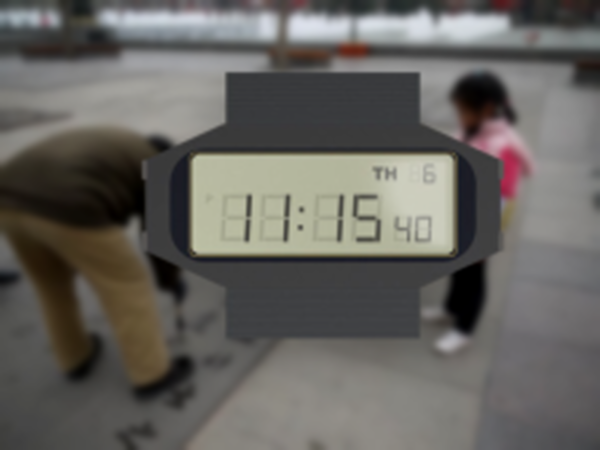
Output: 11h15m40s
